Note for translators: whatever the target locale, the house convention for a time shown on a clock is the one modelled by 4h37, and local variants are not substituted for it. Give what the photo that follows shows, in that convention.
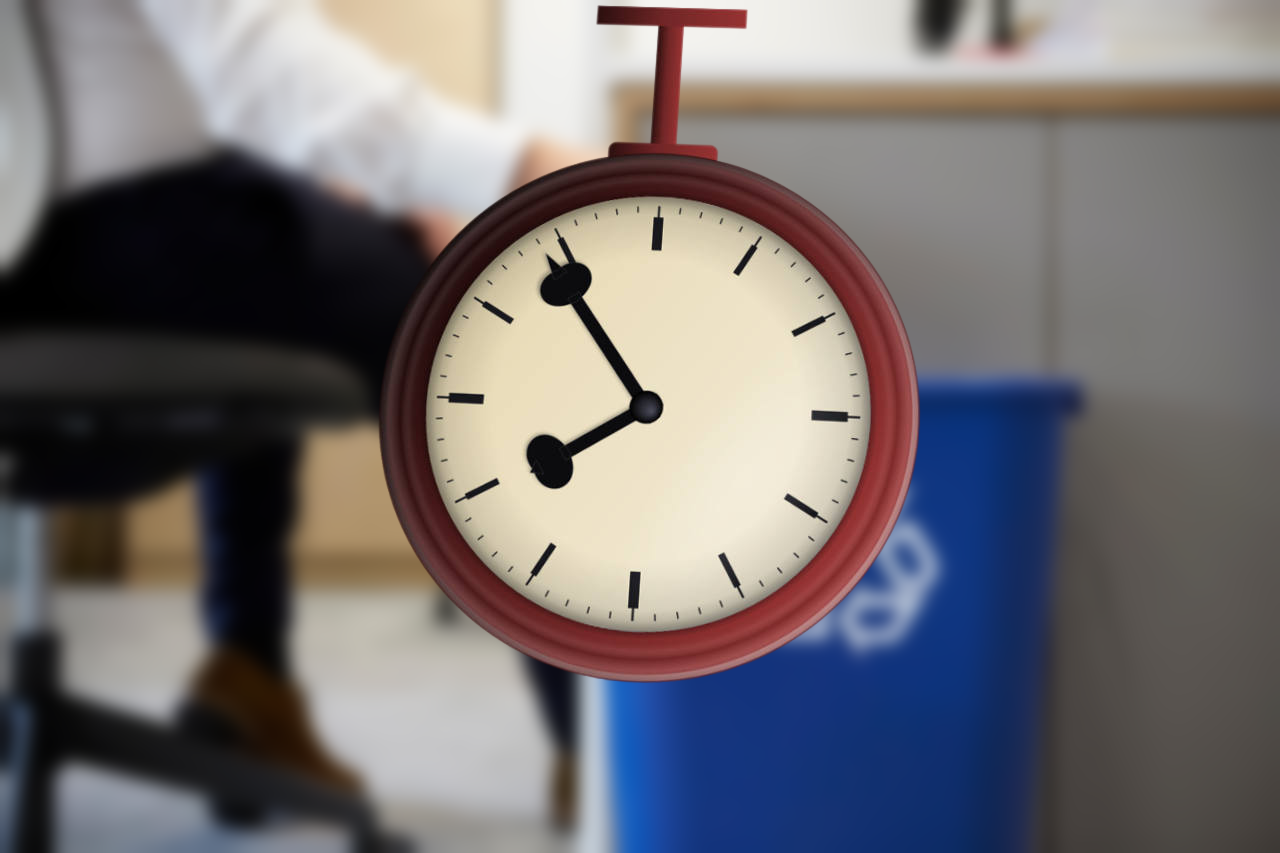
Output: 7h54
